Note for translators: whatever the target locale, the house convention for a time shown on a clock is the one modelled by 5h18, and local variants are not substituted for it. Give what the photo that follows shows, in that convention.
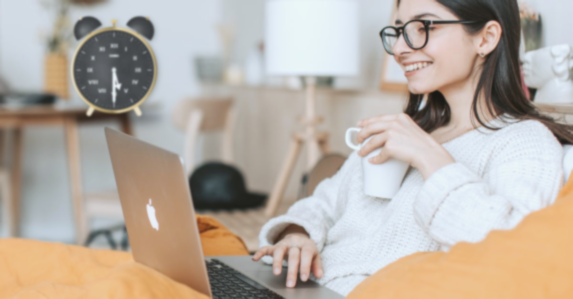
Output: 5h30
